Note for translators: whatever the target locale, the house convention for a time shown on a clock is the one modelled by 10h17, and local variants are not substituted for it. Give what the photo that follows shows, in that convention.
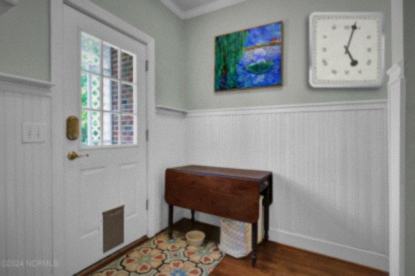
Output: 5h03
